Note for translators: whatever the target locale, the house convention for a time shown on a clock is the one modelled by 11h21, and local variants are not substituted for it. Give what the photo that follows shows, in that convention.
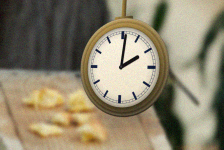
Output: 2h01
